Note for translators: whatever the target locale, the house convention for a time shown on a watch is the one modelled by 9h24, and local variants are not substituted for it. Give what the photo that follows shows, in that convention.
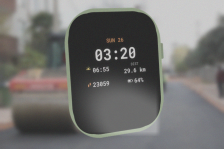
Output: 3h20
